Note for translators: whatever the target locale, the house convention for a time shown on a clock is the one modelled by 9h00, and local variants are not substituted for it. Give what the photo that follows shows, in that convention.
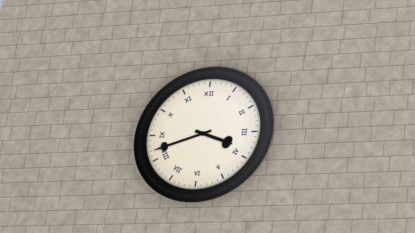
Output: 3h42
